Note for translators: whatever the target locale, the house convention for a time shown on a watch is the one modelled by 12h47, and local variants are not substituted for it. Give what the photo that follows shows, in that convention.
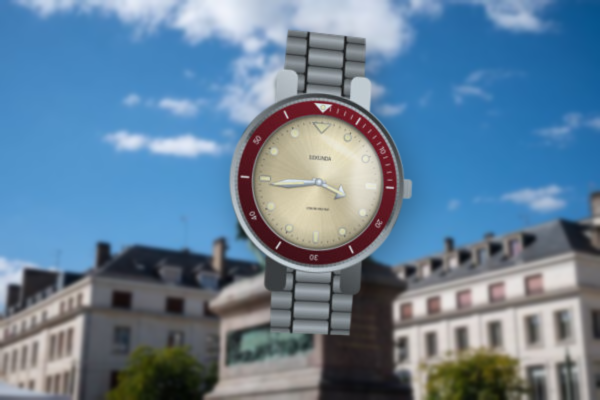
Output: 3h44
